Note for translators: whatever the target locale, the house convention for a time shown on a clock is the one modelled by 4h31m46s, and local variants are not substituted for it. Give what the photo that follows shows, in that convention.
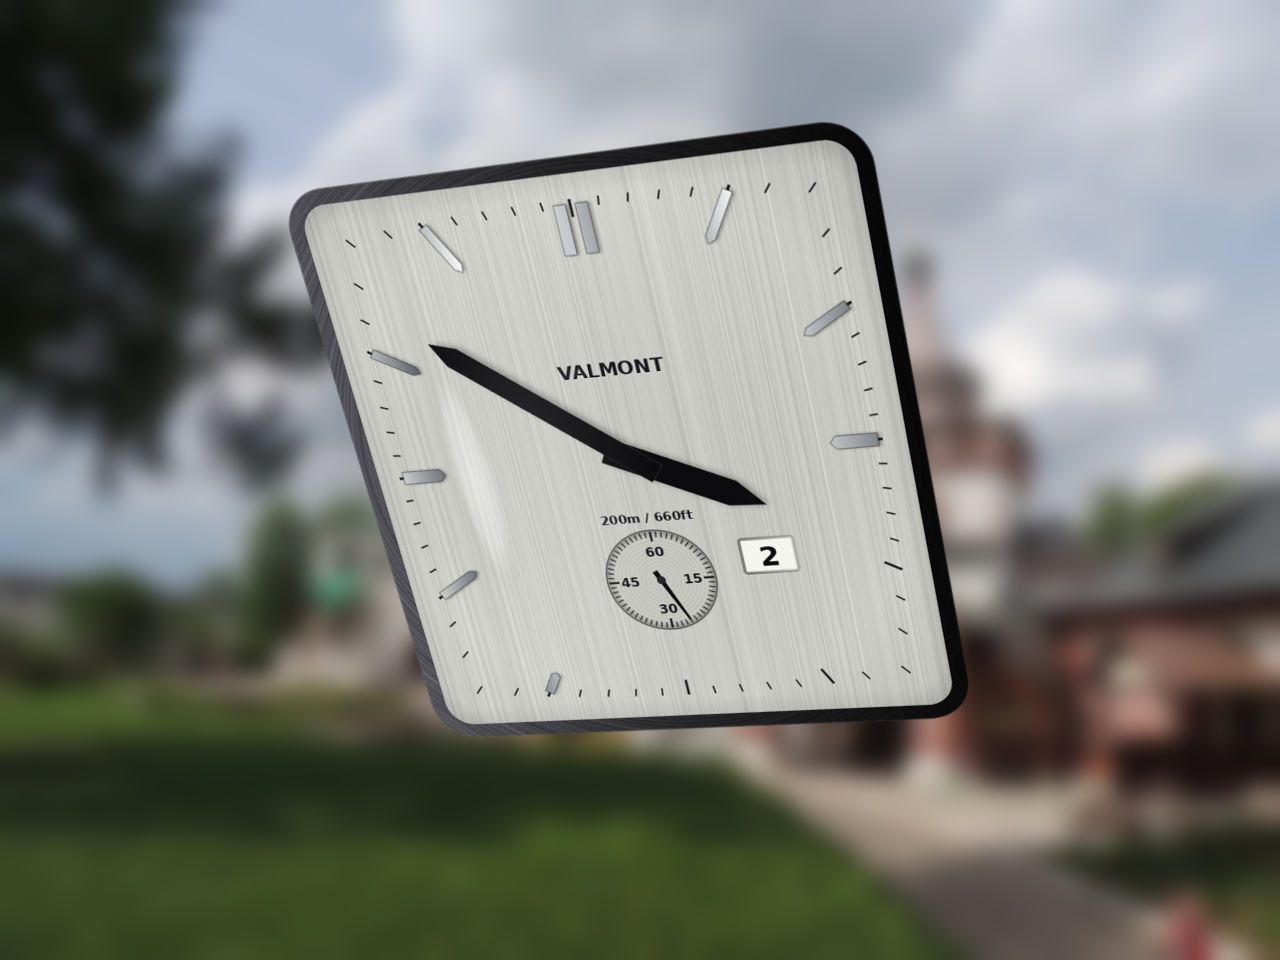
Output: 3h51m26s
